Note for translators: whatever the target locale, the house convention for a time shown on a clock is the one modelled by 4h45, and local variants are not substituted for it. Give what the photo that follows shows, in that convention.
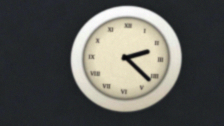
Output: 2h22
